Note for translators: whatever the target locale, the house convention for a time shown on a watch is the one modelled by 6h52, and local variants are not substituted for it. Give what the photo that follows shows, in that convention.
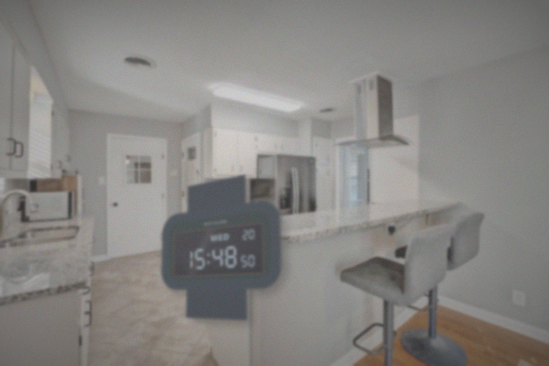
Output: 15h48
